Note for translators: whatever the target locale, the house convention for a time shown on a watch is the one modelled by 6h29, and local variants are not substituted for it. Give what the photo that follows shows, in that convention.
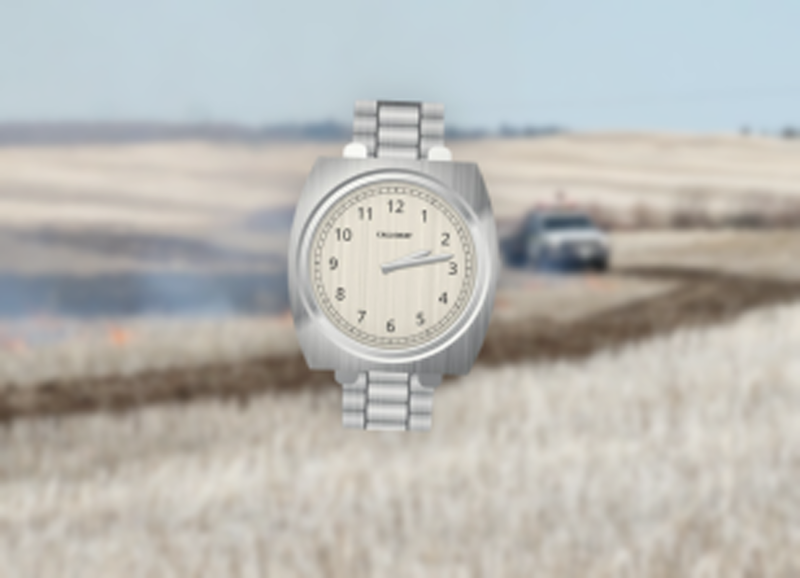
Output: 2h13
